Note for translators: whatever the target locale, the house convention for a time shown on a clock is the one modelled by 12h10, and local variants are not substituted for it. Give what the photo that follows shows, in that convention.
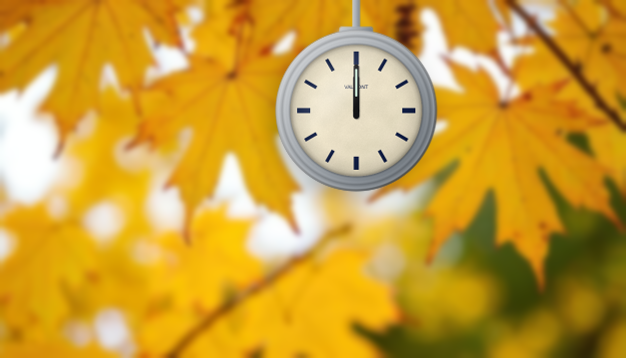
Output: 12h00
